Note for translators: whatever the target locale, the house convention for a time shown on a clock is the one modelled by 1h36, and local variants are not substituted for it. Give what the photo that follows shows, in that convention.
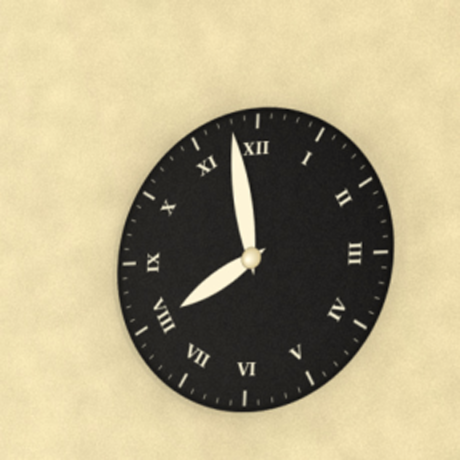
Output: 7h58
